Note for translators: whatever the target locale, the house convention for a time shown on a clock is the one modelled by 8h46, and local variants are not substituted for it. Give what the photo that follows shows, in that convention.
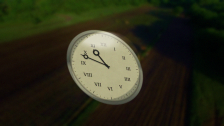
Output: 10h48
